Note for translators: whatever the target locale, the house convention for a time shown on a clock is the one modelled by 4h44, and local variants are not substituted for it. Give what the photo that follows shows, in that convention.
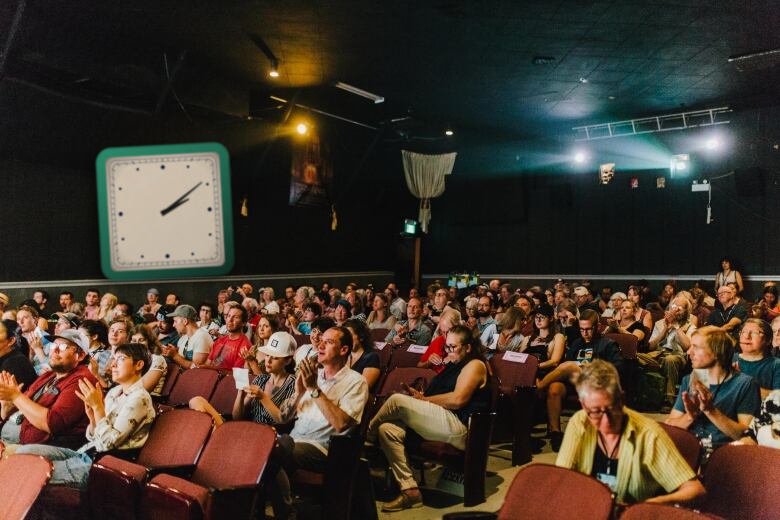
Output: 2h09
